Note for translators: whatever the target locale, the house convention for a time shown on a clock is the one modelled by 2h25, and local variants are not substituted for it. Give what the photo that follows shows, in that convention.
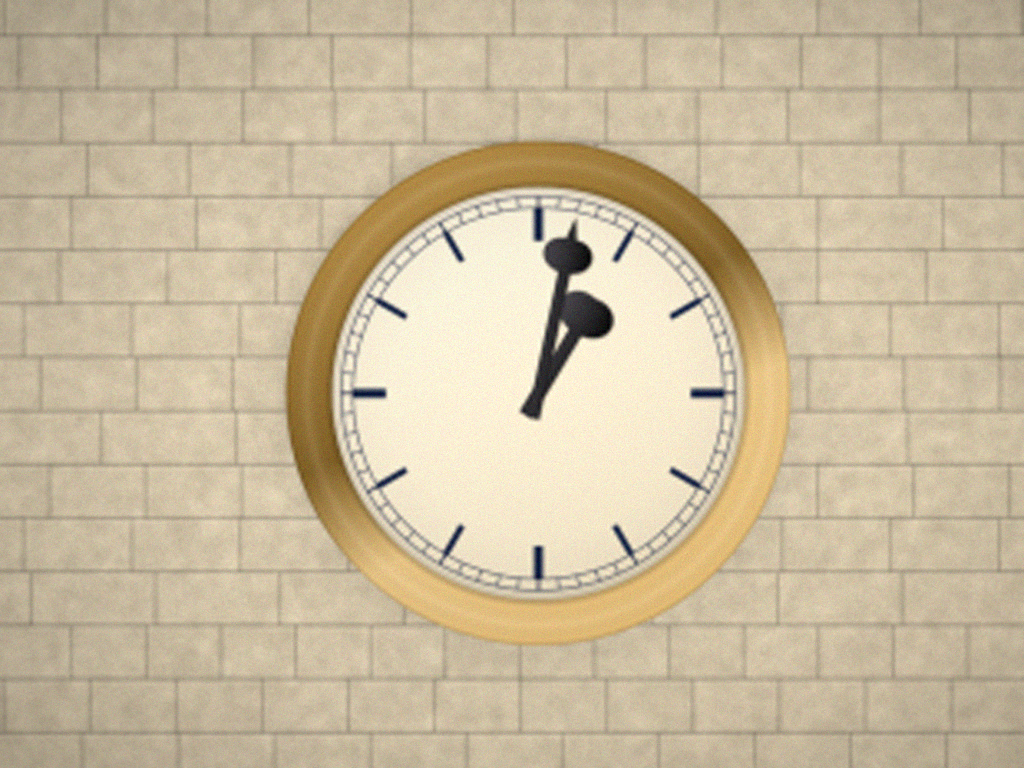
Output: 1h02
